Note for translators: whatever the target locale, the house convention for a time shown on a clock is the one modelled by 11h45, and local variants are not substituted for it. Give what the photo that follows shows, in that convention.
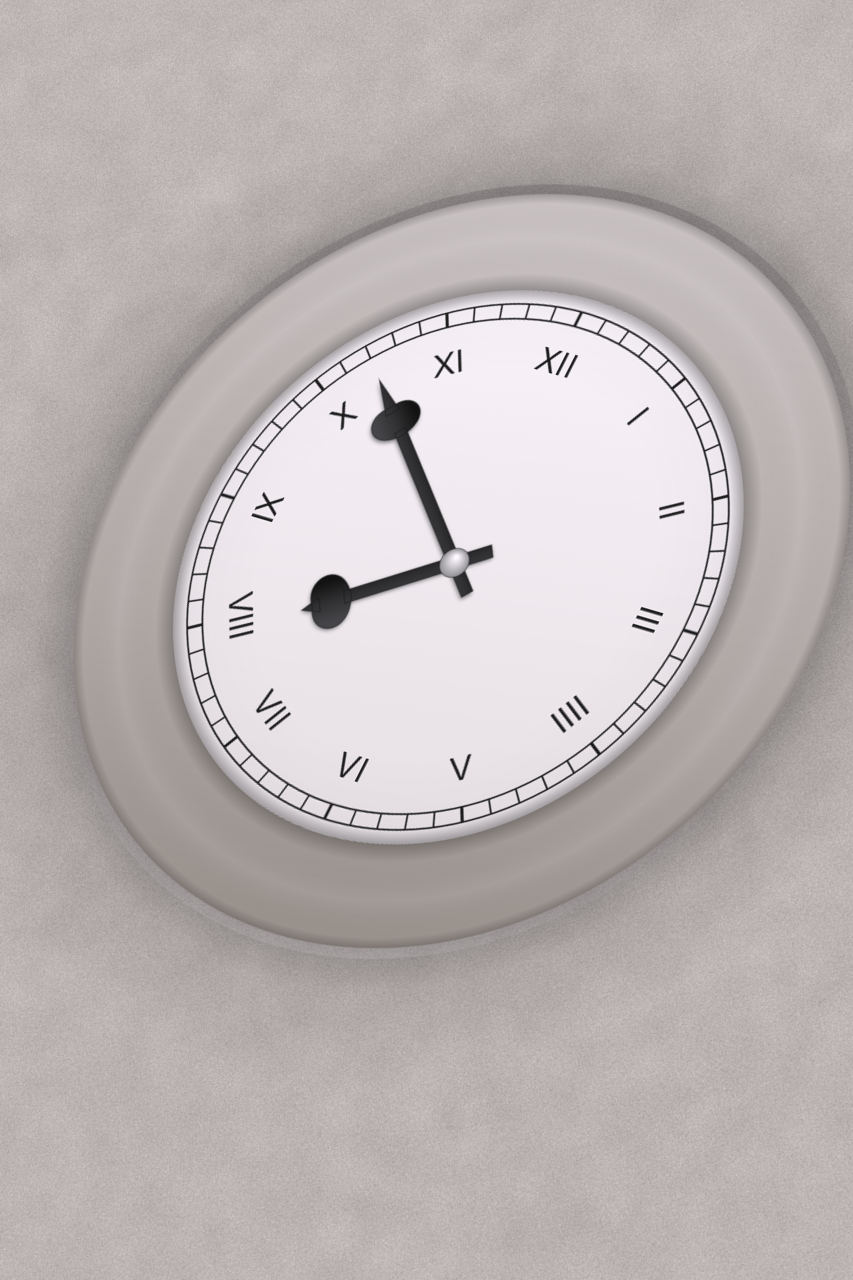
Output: 7h52
